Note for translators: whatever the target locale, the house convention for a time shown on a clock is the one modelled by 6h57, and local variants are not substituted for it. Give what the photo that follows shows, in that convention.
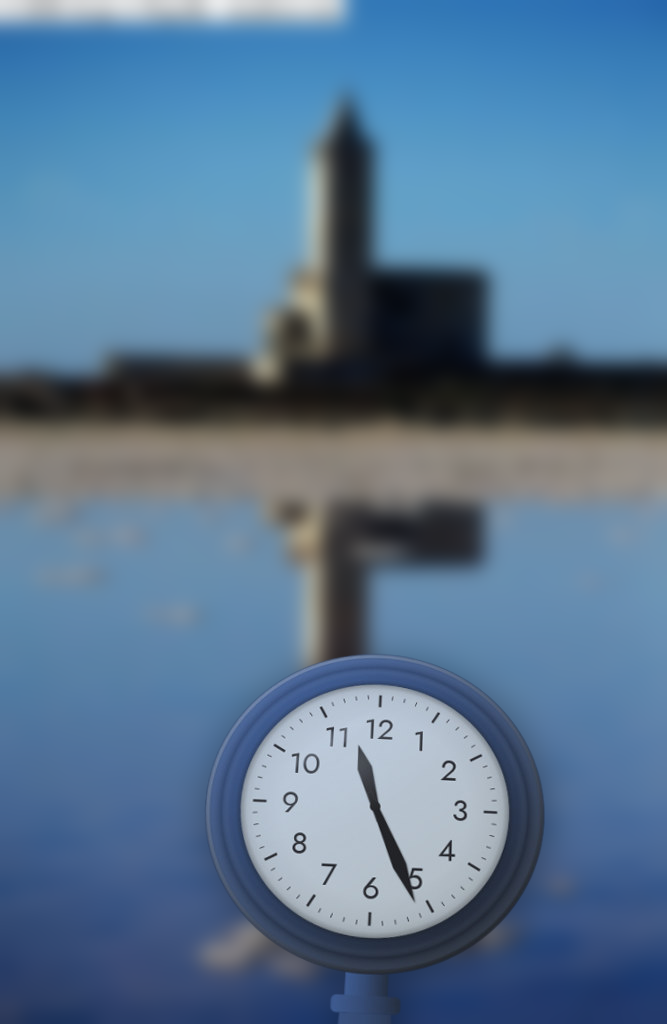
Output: 11h26
